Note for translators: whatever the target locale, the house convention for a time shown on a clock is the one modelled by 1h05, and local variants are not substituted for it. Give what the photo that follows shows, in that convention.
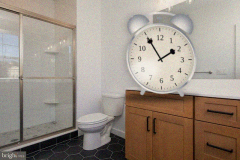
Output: 1h55
